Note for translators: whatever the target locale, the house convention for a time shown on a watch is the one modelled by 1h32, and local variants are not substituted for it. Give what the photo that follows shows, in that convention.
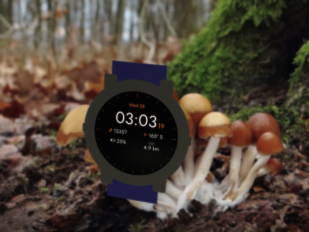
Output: 3h03
